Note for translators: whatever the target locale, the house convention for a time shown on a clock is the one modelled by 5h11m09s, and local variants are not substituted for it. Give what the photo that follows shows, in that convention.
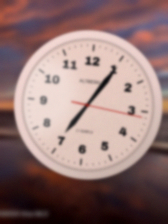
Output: 7h05m16s
